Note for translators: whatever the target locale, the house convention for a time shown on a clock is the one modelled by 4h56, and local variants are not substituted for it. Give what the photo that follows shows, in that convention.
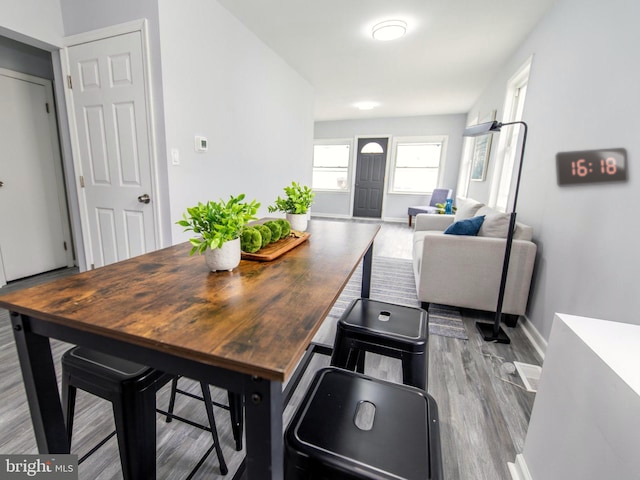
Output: 16h18
